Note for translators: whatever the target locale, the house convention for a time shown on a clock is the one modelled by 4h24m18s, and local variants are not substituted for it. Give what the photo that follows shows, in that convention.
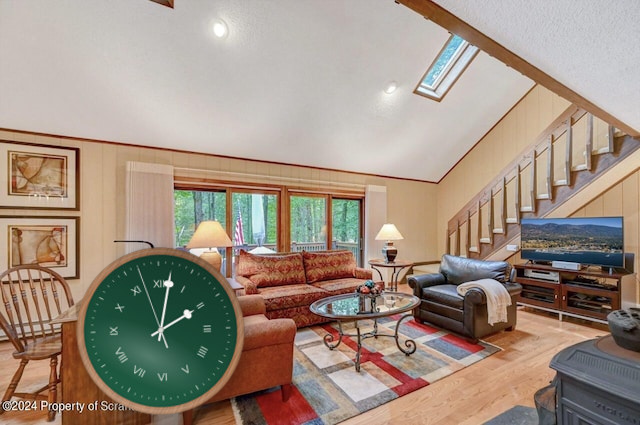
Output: 2h01m57s
